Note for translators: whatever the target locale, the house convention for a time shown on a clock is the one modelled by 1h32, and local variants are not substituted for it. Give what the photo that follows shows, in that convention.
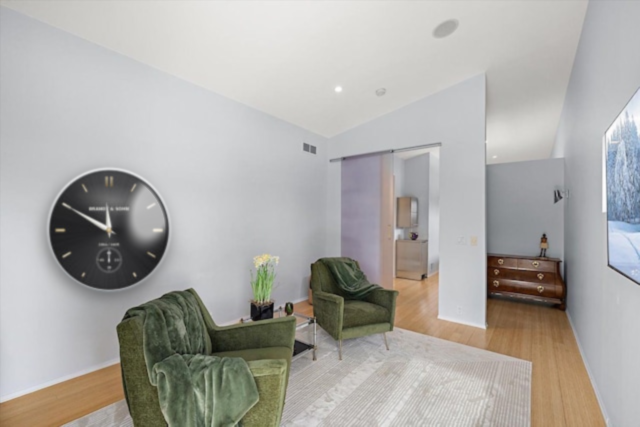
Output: 11h50
